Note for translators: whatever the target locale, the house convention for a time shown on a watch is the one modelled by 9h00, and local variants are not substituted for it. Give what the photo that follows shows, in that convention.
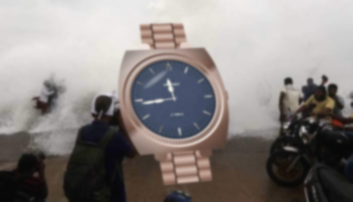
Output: 11h44
